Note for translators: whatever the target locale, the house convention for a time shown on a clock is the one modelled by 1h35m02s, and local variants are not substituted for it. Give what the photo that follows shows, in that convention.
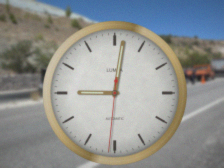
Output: 9h01m31s
